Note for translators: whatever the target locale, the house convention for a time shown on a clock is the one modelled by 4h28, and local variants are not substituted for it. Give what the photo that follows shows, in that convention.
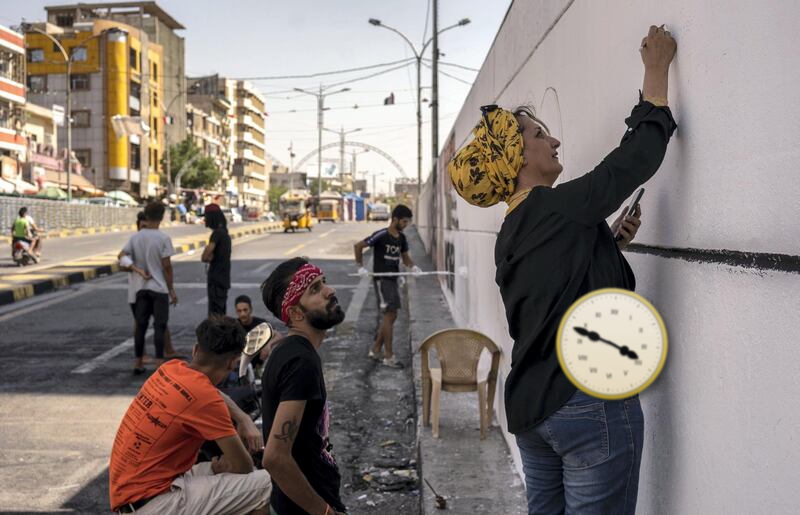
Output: 3h48
